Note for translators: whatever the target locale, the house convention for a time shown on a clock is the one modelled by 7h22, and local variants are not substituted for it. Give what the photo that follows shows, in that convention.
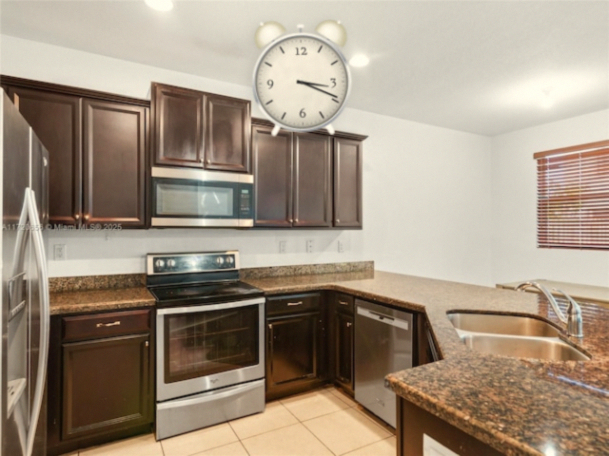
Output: 3h19
